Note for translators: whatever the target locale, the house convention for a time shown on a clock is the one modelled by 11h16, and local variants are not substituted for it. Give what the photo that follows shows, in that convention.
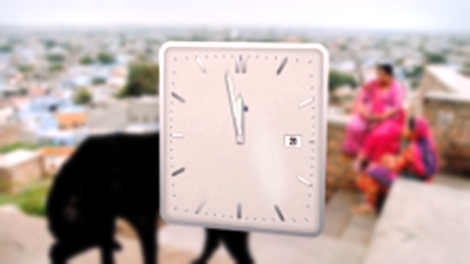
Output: 11h58
